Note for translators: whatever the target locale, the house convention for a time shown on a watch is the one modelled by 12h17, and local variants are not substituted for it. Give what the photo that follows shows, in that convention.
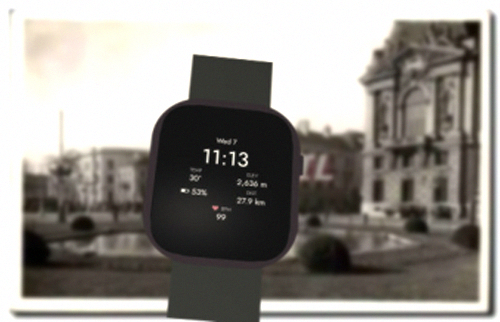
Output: 11h13
